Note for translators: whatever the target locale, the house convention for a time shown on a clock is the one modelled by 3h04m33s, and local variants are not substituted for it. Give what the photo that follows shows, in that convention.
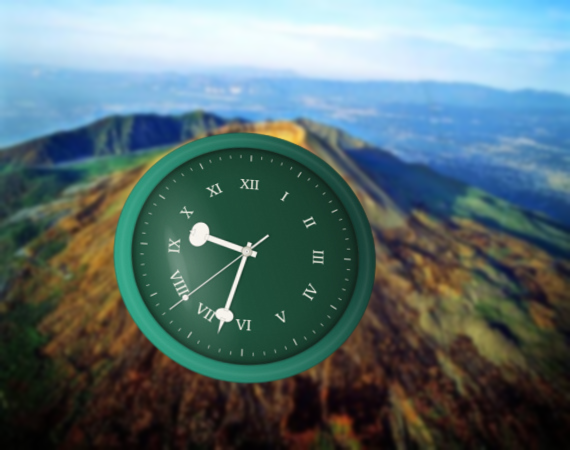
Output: 9h32m38s
